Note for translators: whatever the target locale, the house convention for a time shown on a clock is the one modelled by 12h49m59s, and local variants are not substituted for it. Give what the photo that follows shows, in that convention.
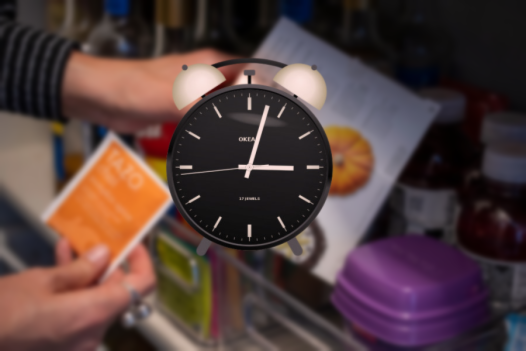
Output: 3h02m44s
